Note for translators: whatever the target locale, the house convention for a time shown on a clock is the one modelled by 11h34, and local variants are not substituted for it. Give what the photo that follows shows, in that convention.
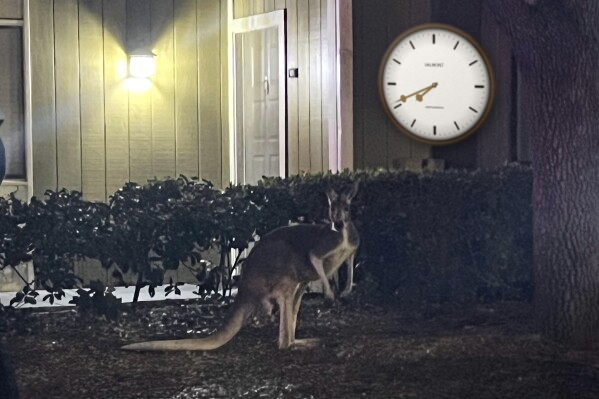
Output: 7h41
